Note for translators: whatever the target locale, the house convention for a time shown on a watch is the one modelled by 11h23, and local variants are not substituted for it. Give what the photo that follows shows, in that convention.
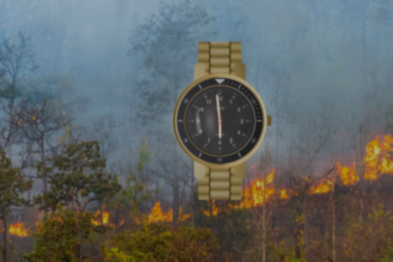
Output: 5h59
